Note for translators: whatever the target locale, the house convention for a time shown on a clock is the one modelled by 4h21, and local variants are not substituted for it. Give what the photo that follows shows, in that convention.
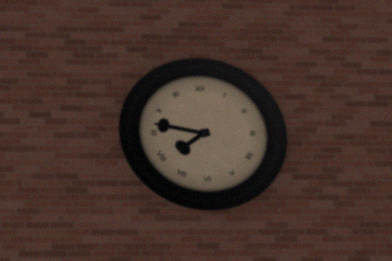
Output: 7h47
